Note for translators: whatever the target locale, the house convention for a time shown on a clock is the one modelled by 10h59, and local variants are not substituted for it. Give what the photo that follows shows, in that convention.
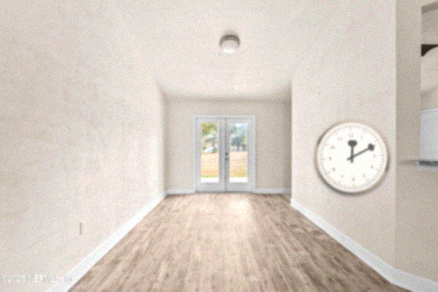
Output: 12h11
